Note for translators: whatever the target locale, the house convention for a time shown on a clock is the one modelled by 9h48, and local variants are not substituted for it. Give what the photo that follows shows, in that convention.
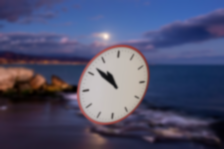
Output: 10h52
